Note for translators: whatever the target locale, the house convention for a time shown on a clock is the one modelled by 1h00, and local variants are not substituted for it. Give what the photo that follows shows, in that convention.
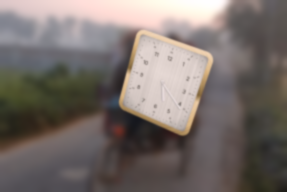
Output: 5h21
